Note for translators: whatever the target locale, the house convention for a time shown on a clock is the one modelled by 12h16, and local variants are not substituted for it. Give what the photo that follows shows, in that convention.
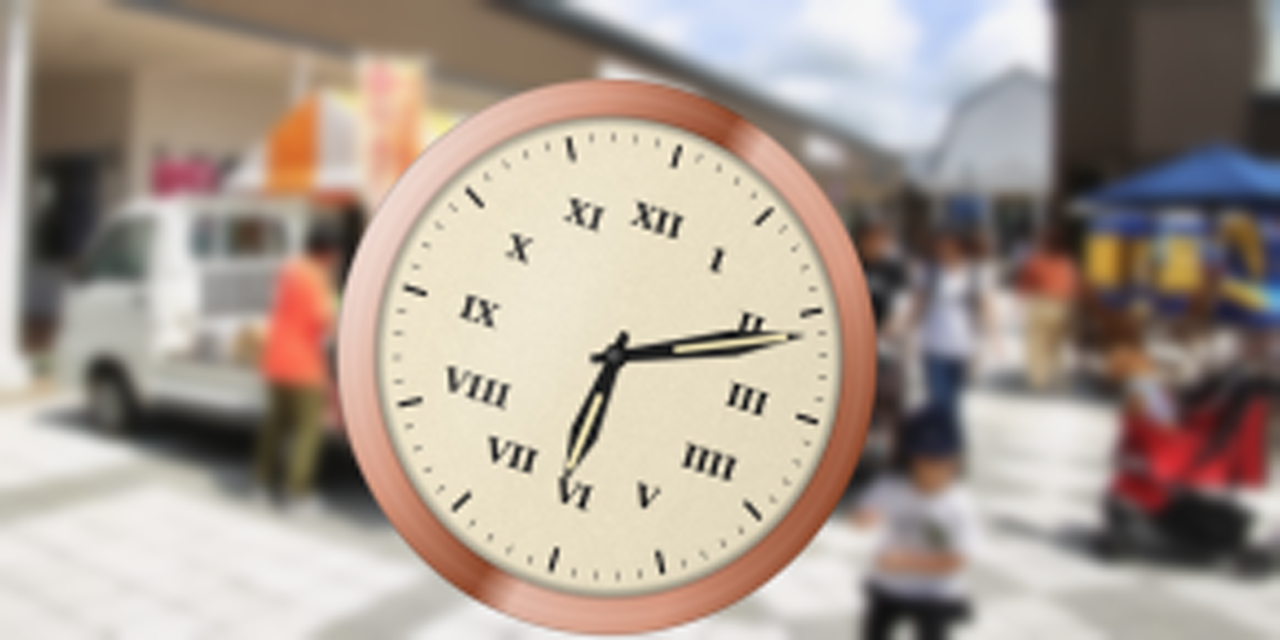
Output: 6h11
